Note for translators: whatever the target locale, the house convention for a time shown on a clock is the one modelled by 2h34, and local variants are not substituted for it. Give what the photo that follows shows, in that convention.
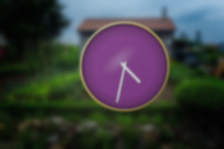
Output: 4h32
